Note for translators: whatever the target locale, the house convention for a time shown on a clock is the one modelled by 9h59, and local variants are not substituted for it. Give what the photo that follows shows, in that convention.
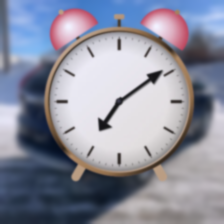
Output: 7h09
